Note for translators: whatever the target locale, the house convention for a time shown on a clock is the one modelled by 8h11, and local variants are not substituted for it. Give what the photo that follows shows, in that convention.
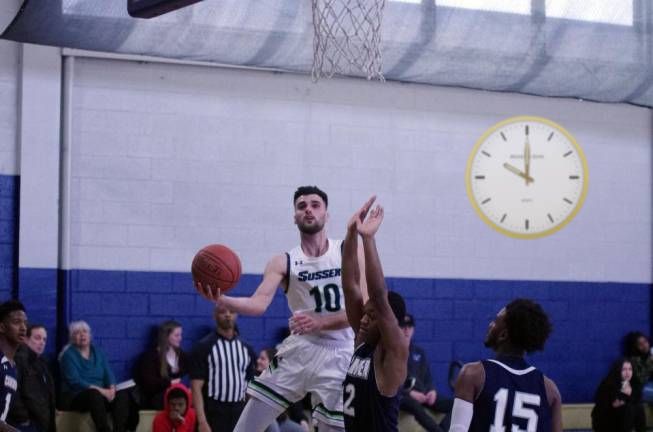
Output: 10h00
